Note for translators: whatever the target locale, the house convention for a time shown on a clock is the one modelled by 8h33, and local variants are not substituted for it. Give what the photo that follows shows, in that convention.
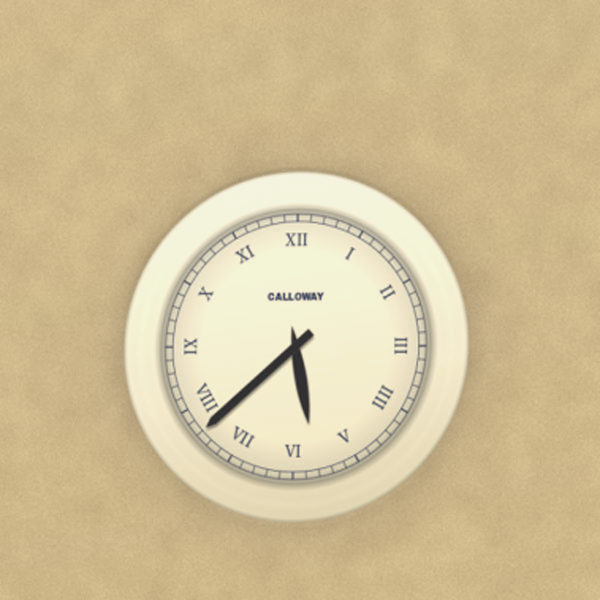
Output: 5h38
